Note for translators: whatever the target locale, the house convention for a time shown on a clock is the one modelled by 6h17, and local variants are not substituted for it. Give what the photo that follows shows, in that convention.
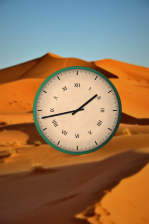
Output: 1h43
